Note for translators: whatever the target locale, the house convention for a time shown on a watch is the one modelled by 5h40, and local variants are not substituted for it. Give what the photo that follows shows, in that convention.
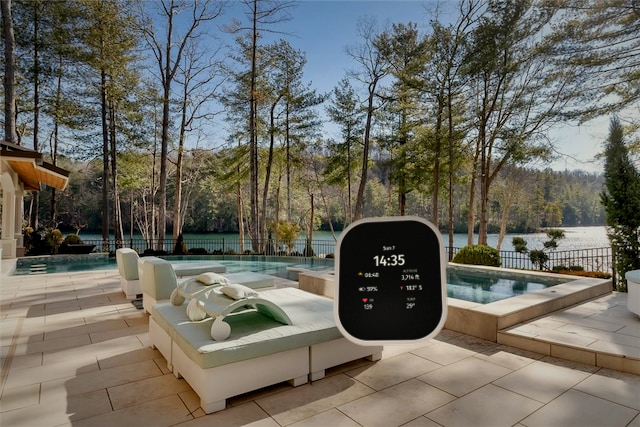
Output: 14h35
